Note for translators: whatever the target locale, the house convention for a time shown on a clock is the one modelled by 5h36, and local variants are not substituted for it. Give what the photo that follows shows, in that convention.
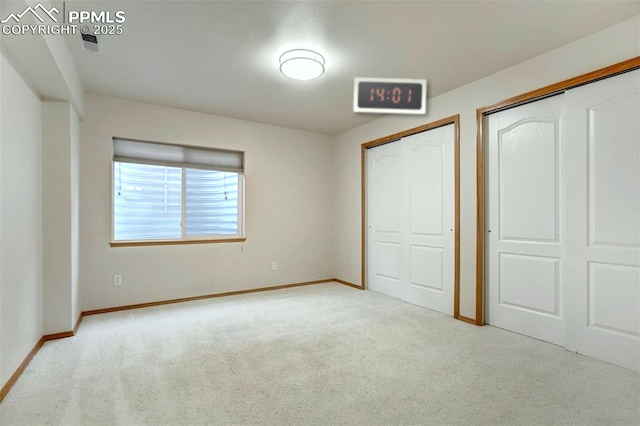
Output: 14h01
